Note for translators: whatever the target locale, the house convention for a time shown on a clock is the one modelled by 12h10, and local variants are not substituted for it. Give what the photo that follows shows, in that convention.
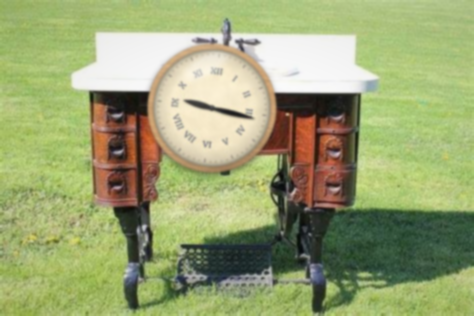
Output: 9h16
